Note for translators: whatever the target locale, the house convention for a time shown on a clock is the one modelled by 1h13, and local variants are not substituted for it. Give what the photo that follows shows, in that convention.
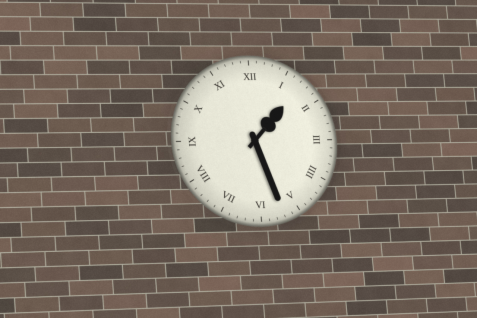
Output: 1h27
